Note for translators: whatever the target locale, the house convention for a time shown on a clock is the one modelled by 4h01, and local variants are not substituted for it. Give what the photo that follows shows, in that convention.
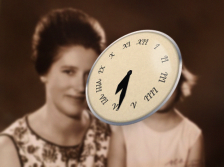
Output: 6h29
